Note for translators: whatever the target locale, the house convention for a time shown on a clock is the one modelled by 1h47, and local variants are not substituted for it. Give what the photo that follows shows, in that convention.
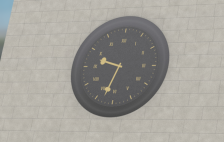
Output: 9h33
